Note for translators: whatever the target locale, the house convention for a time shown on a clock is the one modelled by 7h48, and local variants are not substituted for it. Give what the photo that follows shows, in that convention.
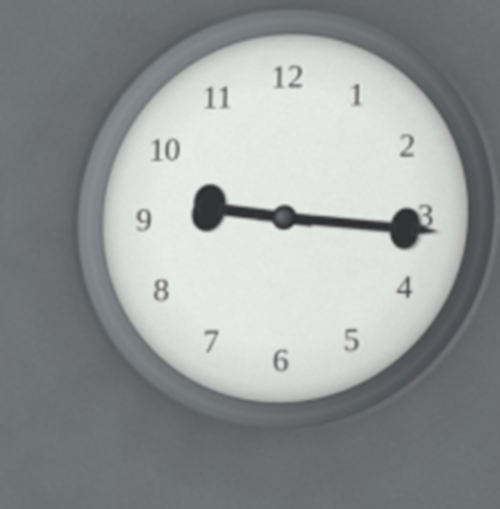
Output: 9h16
